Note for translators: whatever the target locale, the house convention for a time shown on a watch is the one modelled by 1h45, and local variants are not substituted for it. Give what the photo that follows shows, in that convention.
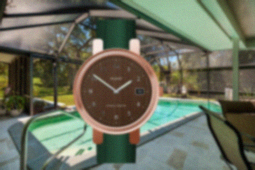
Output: 1h51
